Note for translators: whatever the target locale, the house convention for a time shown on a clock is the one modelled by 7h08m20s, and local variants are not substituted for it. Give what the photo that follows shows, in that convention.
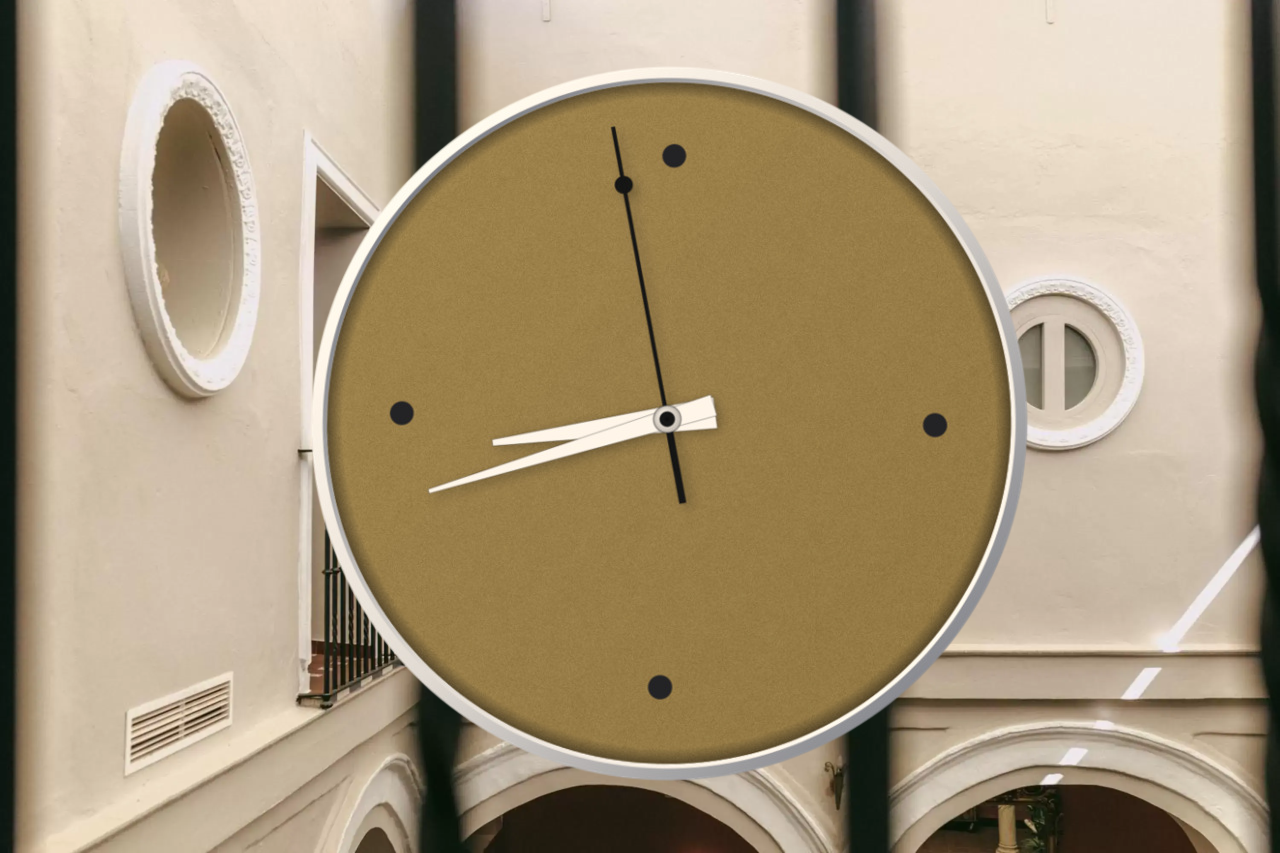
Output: 8h41m58s
